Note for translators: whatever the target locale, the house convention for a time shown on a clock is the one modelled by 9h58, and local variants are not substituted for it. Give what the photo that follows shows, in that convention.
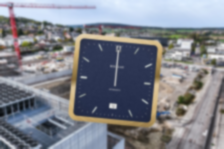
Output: 12h00
